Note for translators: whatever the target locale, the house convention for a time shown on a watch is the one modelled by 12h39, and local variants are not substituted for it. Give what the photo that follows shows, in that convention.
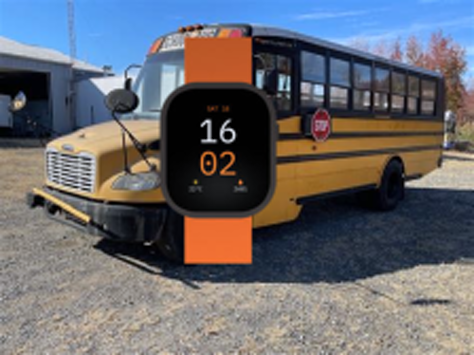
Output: 16h02
